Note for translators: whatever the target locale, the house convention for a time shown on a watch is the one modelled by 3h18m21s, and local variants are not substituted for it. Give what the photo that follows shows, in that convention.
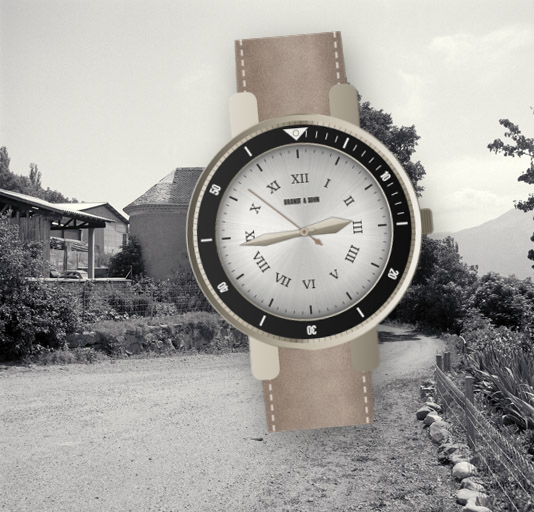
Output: 2h43m52s
